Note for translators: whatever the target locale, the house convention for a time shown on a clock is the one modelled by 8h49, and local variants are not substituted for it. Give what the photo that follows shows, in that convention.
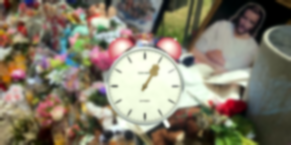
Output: 1h05
